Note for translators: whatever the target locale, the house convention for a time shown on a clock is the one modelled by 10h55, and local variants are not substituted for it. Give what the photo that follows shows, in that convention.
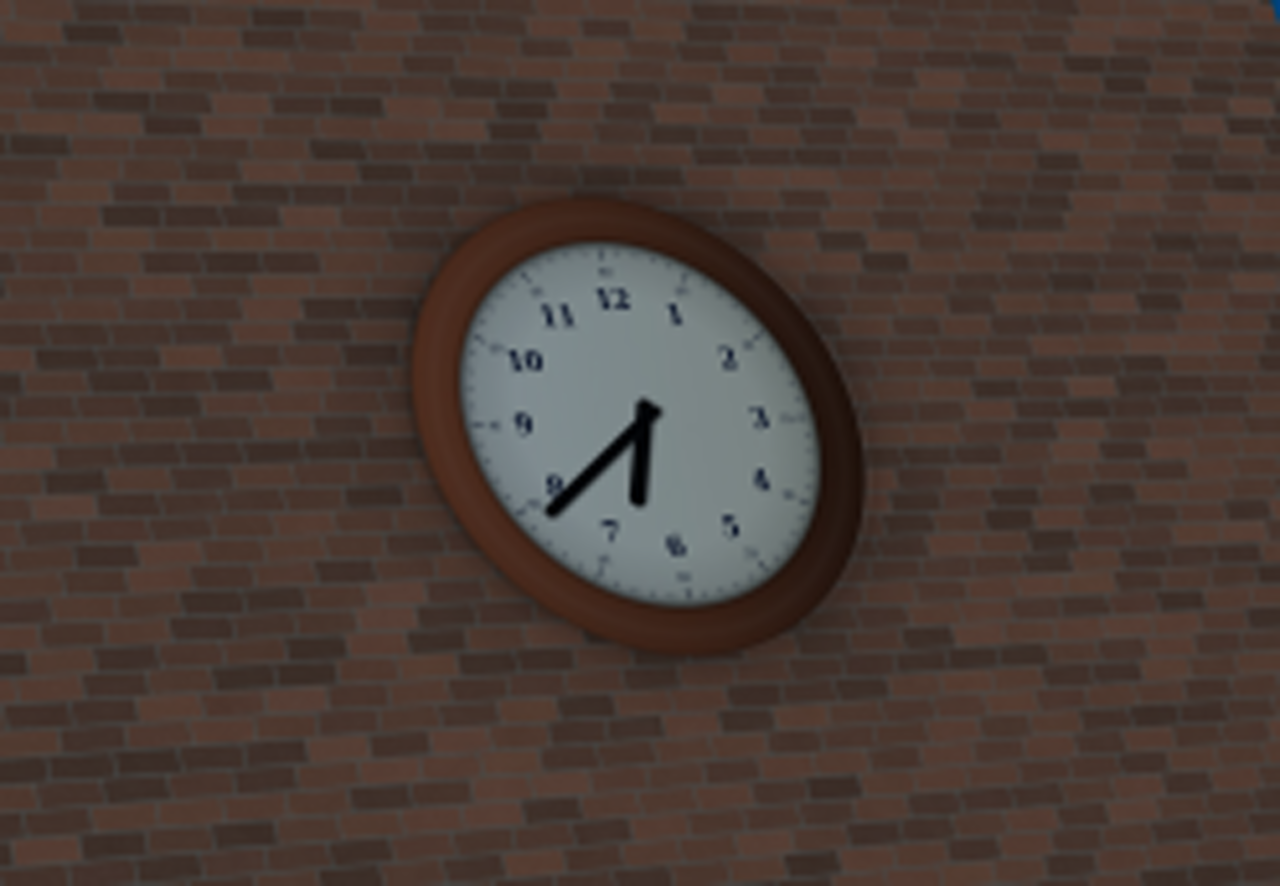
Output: 6h39
